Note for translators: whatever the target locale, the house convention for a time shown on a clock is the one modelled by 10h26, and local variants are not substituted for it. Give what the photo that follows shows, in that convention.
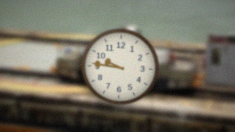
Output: 9h46
